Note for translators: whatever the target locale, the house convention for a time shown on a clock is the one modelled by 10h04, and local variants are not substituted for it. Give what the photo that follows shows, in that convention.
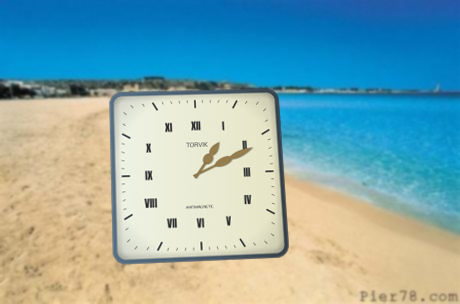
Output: 1h11
